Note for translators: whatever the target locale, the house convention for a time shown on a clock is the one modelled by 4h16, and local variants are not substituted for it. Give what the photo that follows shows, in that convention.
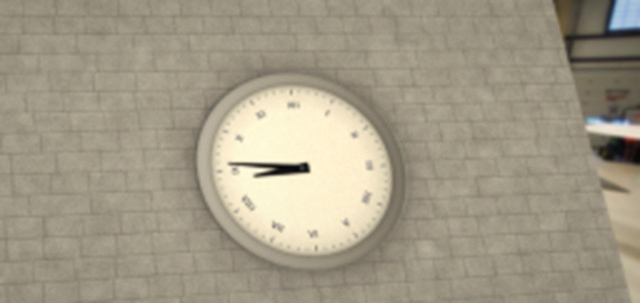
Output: 8h46
